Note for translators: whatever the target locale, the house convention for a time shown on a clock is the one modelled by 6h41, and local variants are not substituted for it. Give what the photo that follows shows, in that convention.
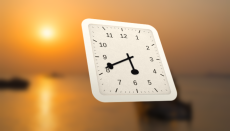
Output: 5h41
